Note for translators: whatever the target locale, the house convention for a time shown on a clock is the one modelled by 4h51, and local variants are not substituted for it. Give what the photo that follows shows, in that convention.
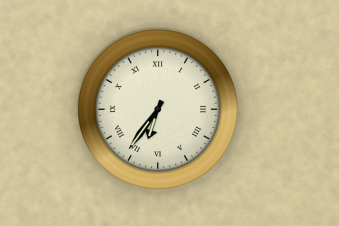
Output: 6h36
